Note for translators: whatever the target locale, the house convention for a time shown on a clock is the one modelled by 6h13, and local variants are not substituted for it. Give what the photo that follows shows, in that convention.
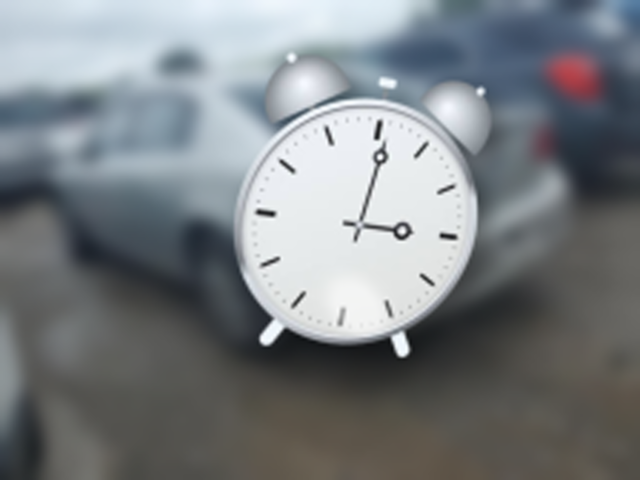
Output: 3h01
